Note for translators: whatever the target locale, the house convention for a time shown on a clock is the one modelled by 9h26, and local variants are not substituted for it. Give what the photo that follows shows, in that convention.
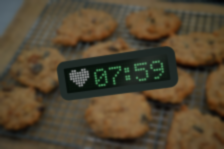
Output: 7h59
